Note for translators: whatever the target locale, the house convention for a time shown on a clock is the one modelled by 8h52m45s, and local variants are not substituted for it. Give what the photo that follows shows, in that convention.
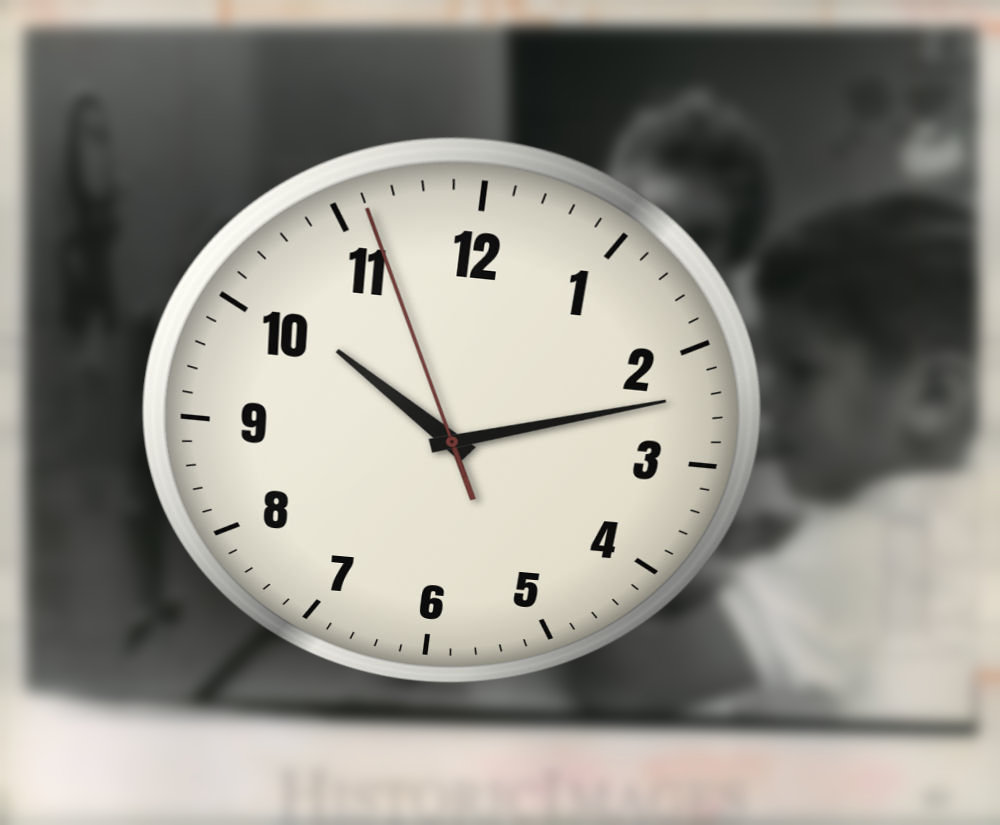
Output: 10h11m56s
